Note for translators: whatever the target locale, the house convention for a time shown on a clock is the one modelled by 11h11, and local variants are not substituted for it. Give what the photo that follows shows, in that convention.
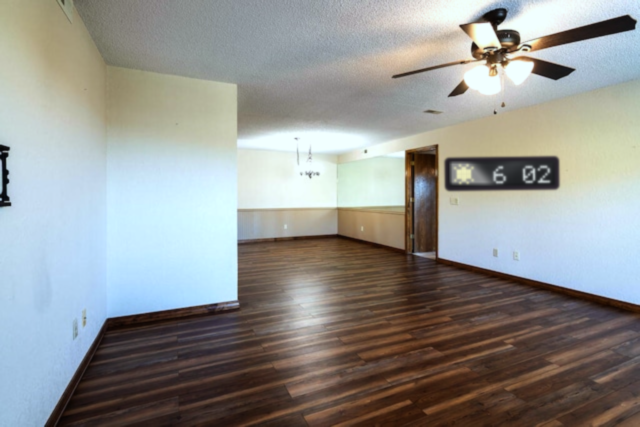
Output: 6h02
